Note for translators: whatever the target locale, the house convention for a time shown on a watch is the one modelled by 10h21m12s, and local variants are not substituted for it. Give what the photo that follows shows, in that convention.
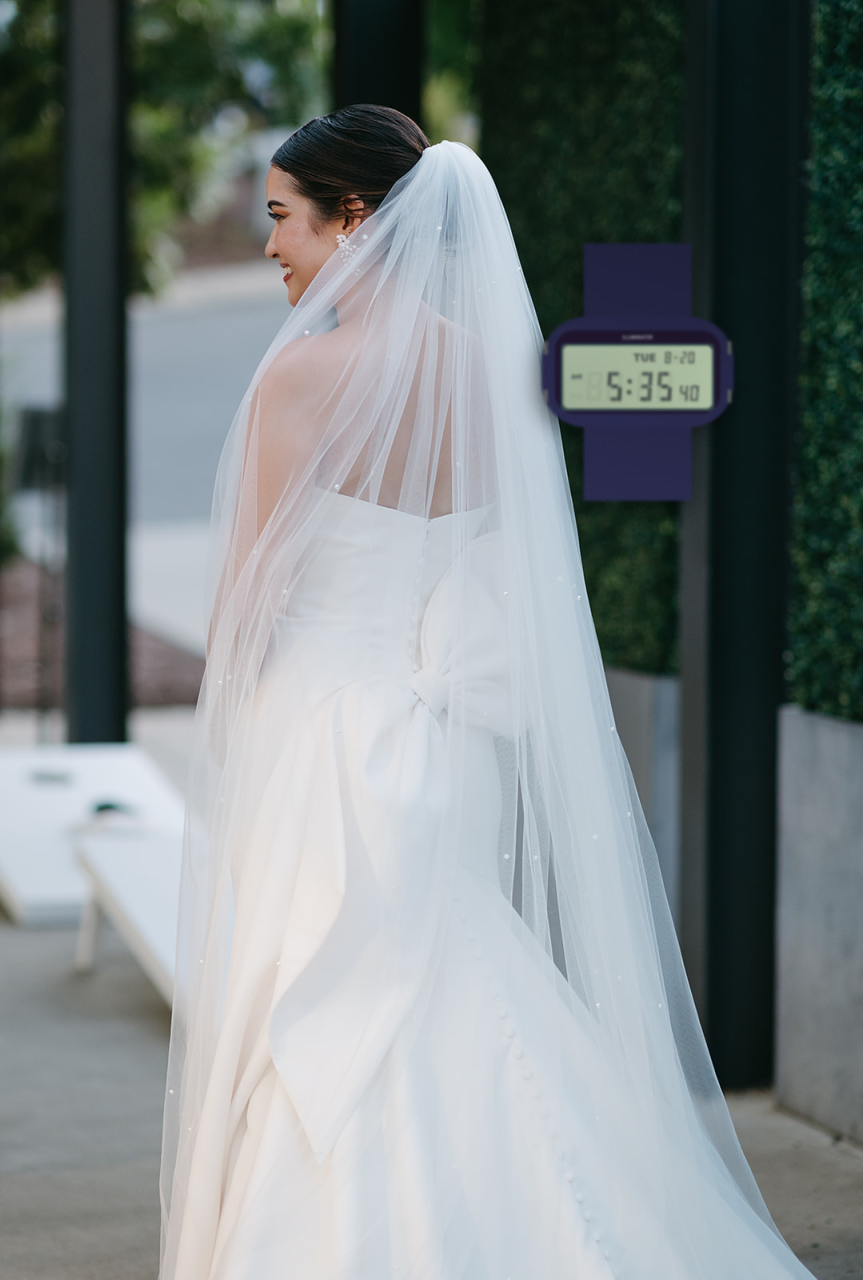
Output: 5h35m40s
